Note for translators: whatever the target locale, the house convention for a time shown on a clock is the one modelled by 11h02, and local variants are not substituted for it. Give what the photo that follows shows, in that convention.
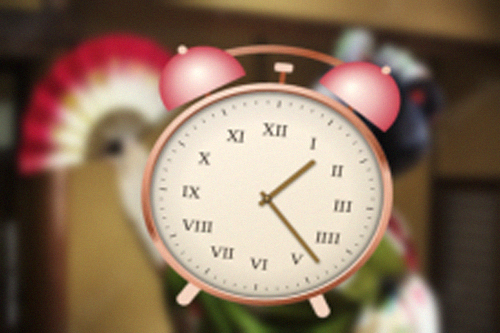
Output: 1h23
